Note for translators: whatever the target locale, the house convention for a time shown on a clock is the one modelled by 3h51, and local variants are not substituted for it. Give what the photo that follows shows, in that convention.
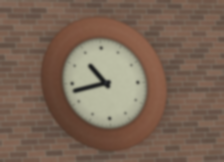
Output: 10h43
